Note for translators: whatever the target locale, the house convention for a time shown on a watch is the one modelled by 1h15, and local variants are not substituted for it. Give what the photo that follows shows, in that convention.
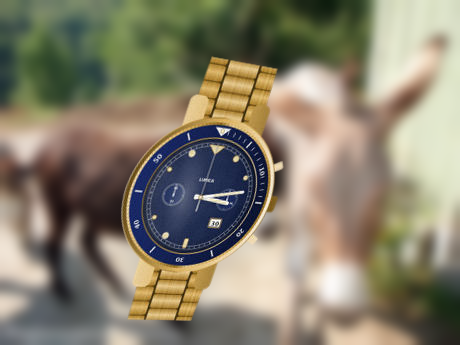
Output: 3h13
